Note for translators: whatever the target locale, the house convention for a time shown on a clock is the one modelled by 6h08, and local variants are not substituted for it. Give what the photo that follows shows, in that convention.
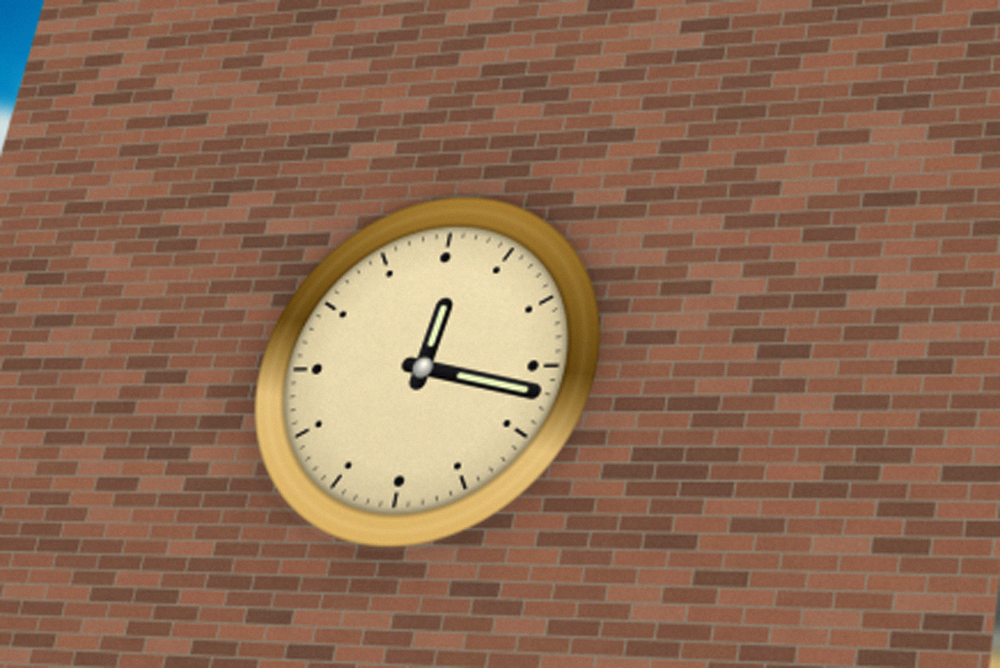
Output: 12h17
